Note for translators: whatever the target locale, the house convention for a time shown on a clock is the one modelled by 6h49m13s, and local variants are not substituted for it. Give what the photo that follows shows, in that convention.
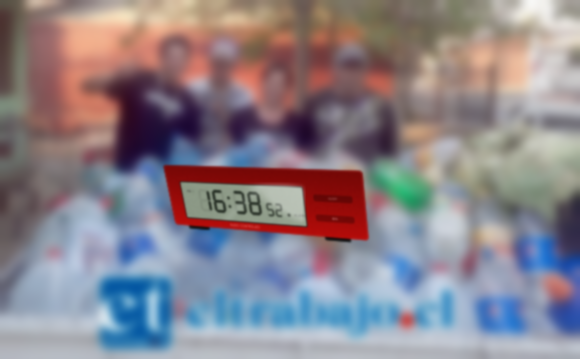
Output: 16h38m52s
